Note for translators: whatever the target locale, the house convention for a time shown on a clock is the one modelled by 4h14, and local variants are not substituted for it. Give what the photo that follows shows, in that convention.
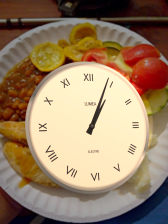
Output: 1h04
